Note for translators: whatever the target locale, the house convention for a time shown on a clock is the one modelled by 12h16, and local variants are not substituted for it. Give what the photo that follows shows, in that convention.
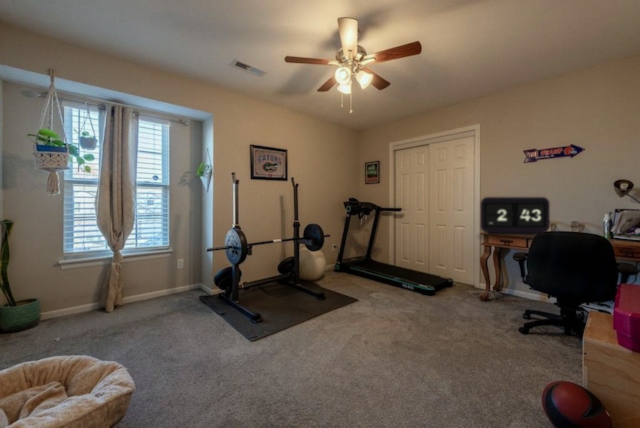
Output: 2h43
